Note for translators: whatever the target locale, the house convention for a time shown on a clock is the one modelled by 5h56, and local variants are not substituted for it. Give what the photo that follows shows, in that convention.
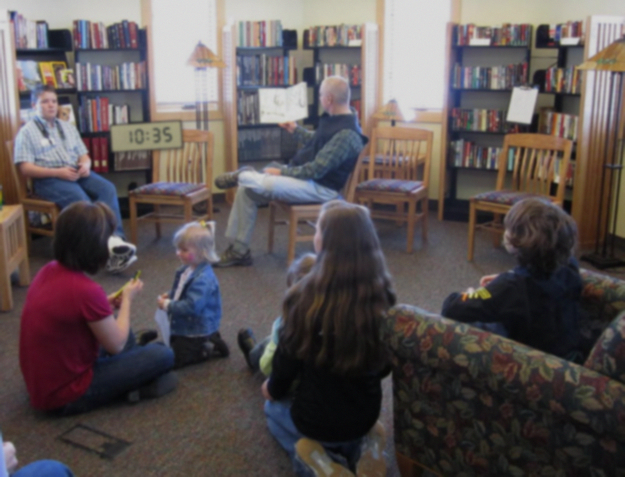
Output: 10h35
